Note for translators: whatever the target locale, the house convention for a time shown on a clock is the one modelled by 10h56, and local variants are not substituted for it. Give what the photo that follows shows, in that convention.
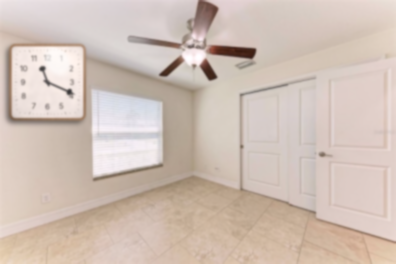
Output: 11h19
